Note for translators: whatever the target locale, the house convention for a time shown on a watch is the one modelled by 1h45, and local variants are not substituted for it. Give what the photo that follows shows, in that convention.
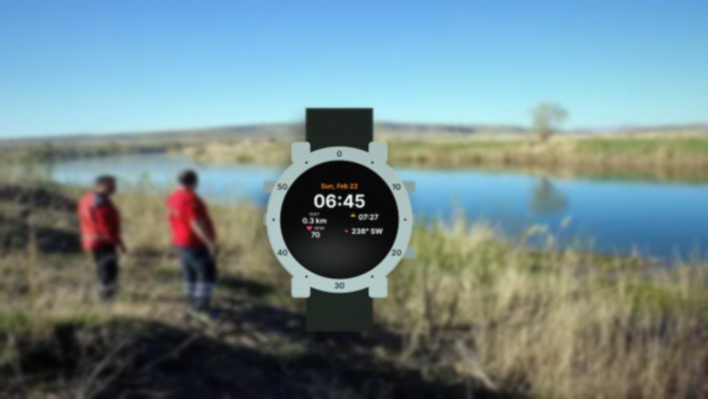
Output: 6h45
